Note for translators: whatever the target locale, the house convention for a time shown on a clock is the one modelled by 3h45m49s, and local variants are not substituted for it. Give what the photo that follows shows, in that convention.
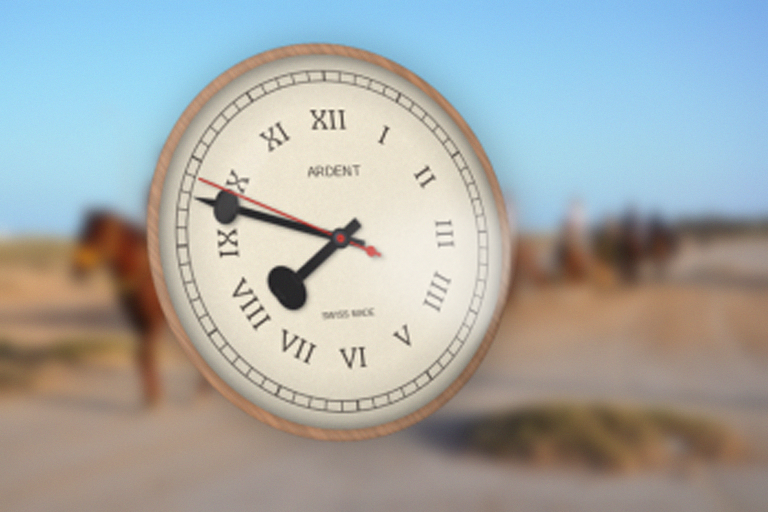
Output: 7h47m49s
